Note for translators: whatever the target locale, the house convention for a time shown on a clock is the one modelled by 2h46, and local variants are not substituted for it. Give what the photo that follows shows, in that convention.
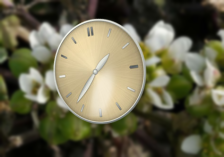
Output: 1h37
